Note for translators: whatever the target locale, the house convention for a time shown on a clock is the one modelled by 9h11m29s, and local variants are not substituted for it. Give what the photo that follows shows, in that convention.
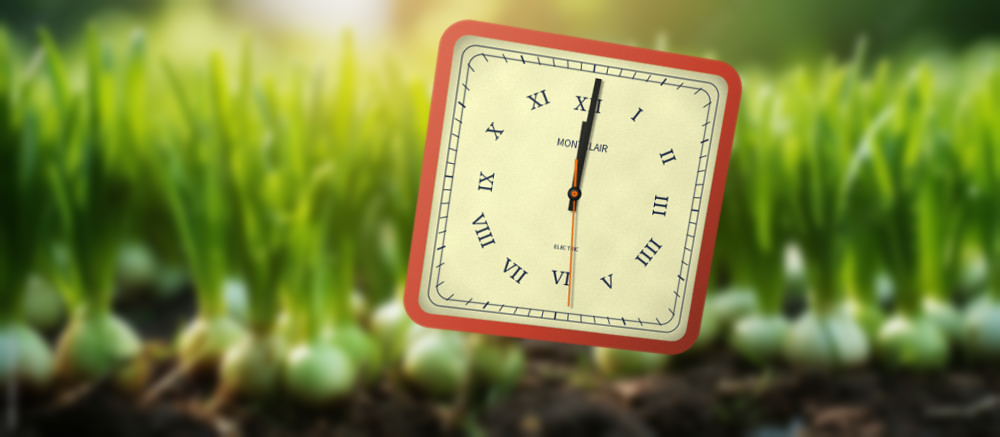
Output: 12h00m29s
